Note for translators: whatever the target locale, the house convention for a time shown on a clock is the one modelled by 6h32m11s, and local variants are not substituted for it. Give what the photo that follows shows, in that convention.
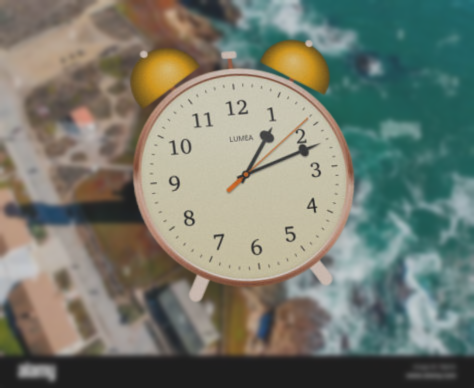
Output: 1h12m09s
